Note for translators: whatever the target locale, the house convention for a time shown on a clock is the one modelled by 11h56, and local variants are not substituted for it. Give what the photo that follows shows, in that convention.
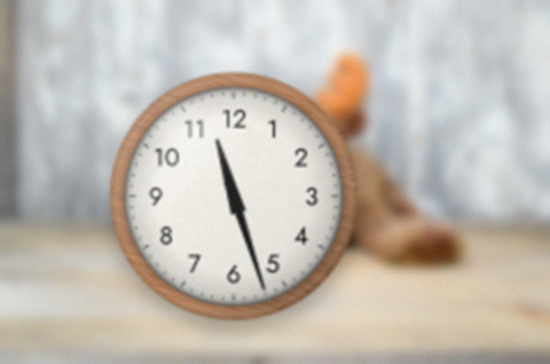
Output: 11h27
